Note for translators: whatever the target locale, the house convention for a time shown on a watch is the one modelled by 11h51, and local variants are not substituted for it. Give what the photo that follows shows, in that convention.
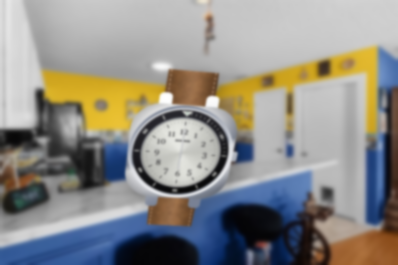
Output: 6h00
